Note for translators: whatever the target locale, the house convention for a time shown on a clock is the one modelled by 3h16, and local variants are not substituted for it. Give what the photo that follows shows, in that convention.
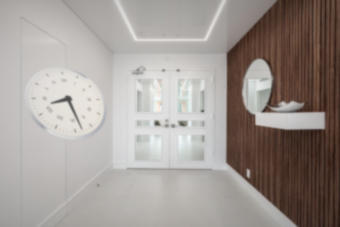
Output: 8h28
